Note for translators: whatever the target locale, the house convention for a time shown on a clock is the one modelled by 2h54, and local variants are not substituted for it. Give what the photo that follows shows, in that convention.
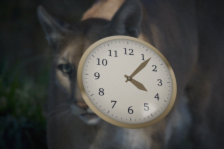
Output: 4h07
